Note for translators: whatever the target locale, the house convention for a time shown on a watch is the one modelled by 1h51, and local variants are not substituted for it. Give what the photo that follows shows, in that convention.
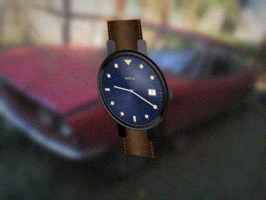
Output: 9h20
